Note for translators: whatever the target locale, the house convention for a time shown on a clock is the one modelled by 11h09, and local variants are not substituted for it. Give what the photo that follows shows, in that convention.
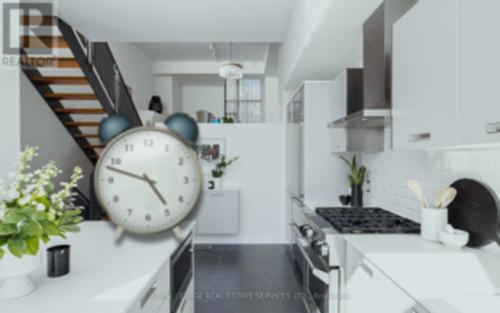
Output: 4h48
